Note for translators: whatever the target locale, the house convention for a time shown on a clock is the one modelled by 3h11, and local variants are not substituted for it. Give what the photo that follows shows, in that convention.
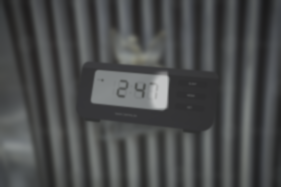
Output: 2h47
